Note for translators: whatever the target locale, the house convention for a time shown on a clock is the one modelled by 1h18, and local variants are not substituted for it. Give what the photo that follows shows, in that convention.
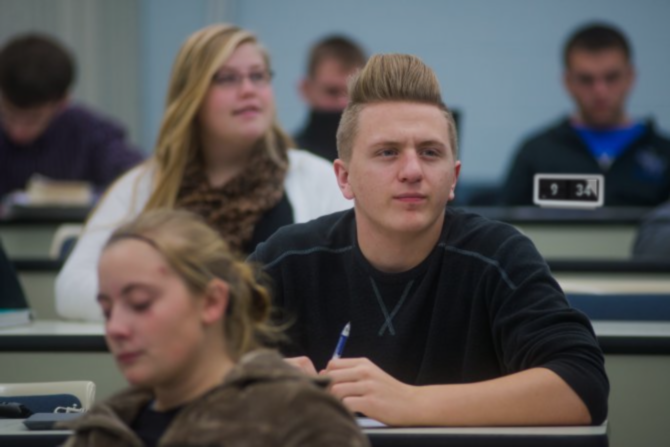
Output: 9h34
